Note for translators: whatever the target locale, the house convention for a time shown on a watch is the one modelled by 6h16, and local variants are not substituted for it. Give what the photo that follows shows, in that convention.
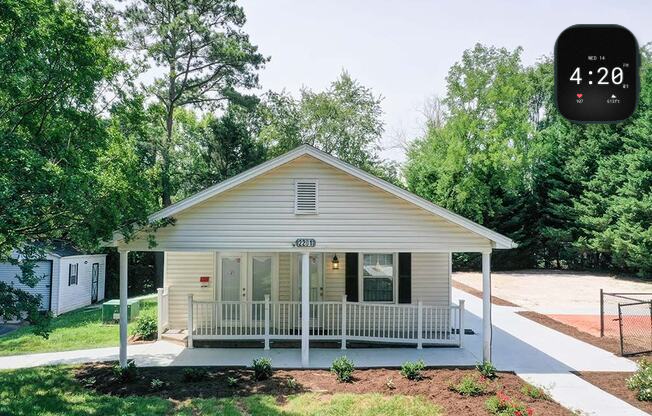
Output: 4h20
